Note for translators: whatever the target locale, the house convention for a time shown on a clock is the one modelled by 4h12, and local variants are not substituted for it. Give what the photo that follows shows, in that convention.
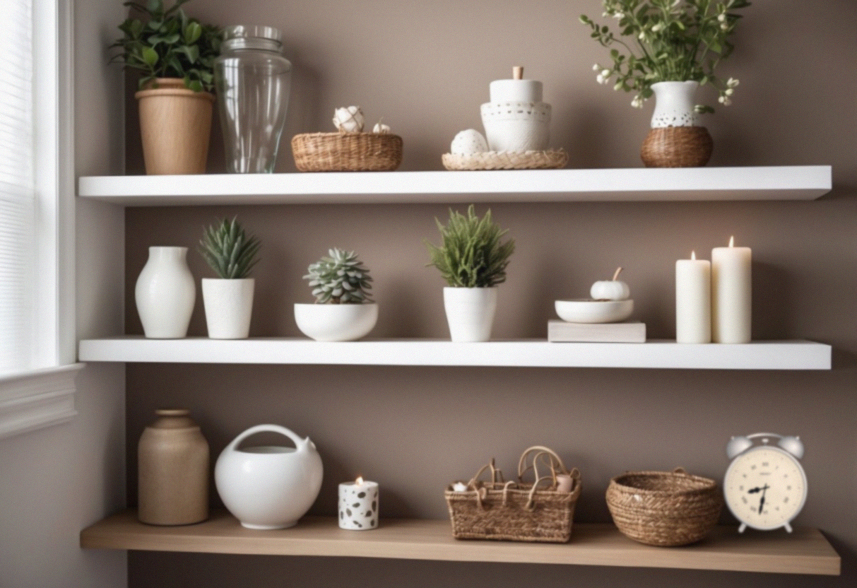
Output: 8h32
